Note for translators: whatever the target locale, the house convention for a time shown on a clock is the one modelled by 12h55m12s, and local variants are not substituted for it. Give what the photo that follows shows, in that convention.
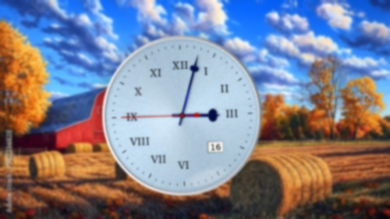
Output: 3h02m45s
